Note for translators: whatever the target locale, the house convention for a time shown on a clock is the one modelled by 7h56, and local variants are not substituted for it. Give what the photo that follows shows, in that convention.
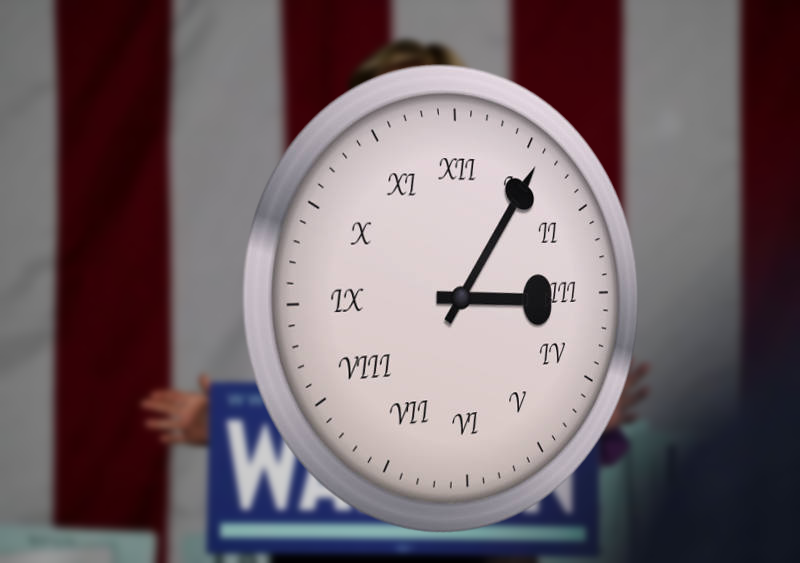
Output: 3h06
